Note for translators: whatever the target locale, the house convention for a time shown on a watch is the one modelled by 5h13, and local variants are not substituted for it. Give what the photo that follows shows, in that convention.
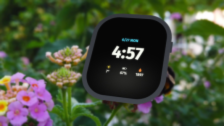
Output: 4h57
